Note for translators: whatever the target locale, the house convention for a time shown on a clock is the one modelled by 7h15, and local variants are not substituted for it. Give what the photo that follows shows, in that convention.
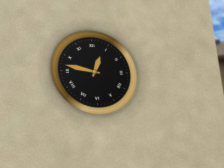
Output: 12h47
